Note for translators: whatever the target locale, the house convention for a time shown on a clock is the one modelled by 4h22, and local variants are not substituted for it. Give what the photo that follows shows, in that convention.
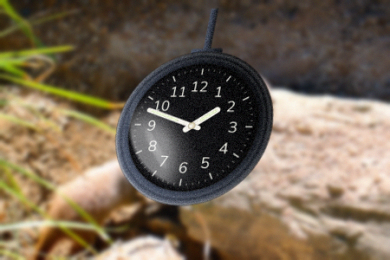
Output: 1h48
